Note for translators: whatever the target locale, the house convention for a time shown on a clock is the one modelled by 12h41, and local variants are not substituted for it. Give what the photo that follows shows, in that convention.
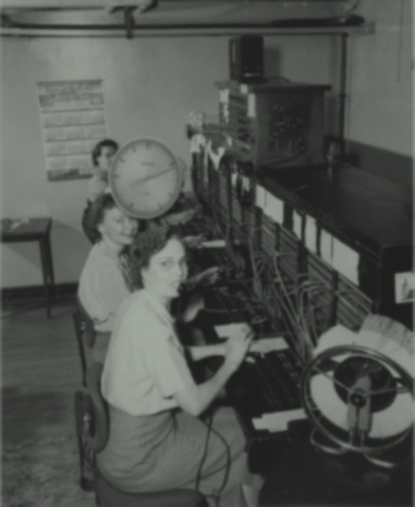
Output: 8h11
